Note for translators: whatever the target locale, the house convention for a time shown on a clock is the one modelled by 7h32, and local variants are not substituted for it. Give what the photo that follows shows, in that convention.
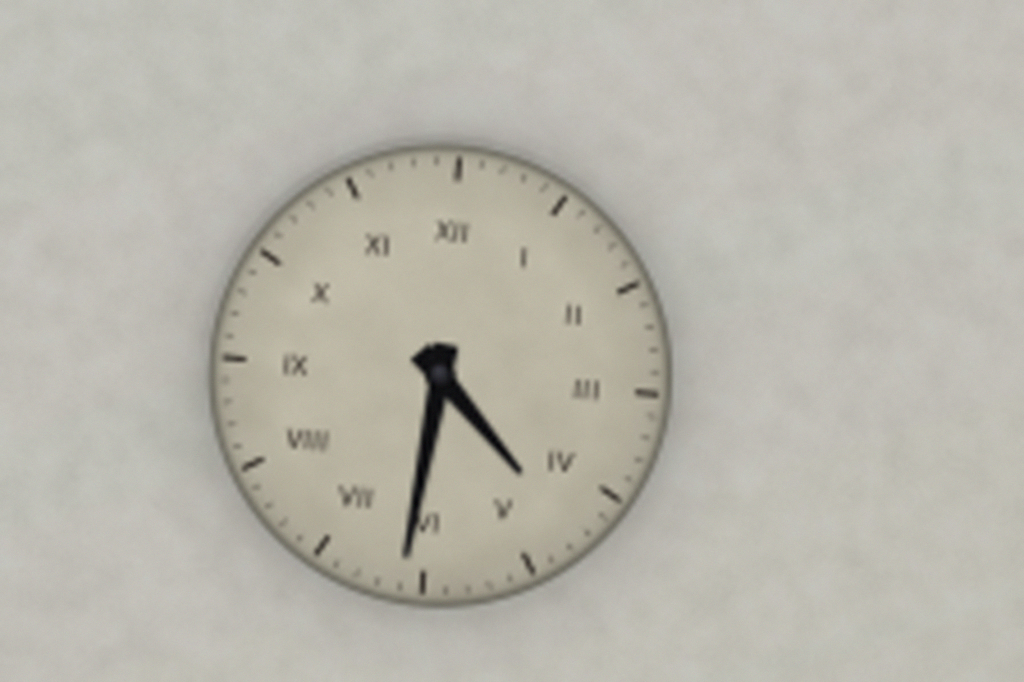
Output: 4h31
